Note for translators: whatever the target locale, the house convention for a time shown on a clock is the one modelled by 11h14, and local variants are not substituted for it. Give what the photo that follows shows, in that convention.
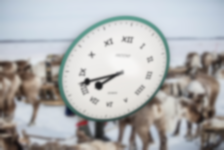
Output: 7h42
